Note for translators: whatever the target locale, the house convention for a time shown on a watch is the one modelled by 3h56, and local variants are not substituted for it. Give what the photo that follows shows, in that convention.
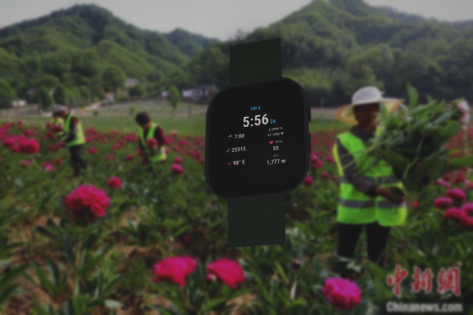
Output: 5h56
